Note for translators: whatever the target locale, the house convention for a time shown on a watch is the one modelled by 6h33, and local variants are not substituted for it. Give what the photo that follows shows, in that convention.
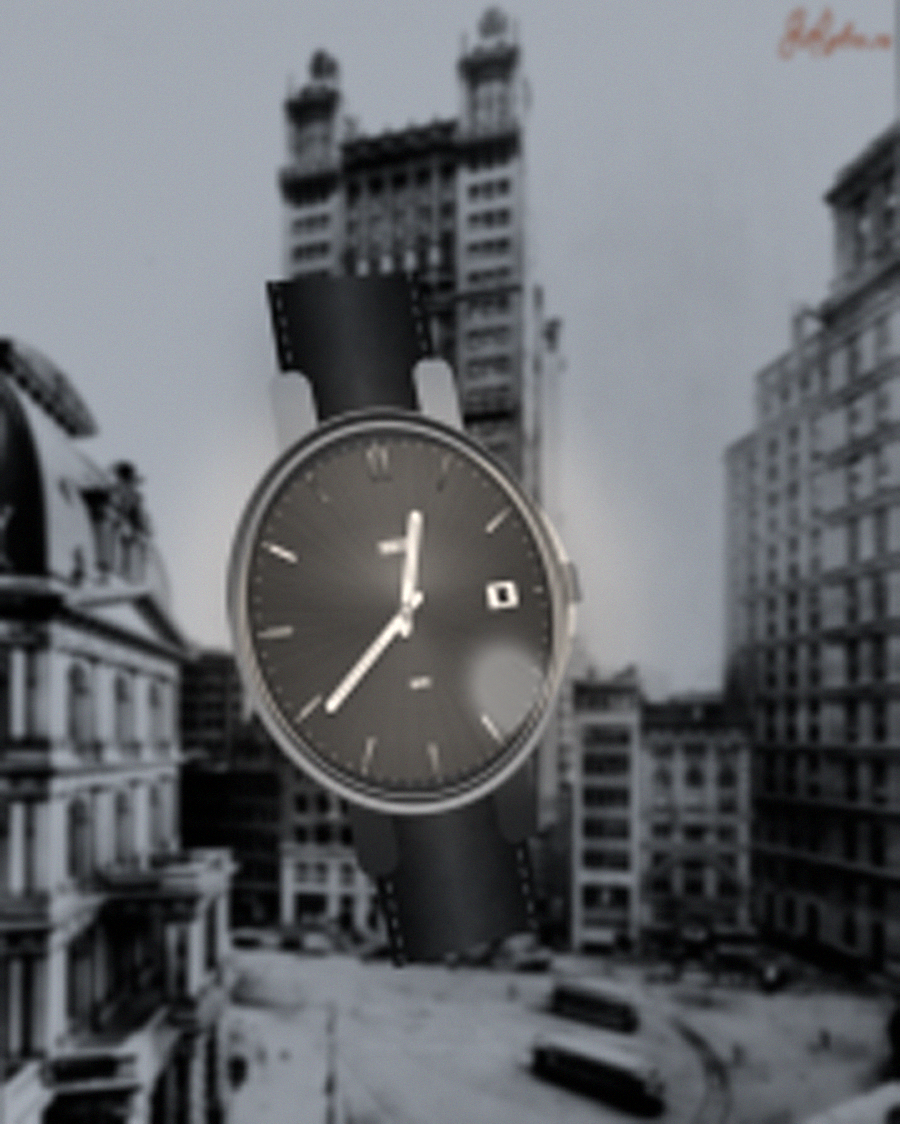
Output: 12h39
